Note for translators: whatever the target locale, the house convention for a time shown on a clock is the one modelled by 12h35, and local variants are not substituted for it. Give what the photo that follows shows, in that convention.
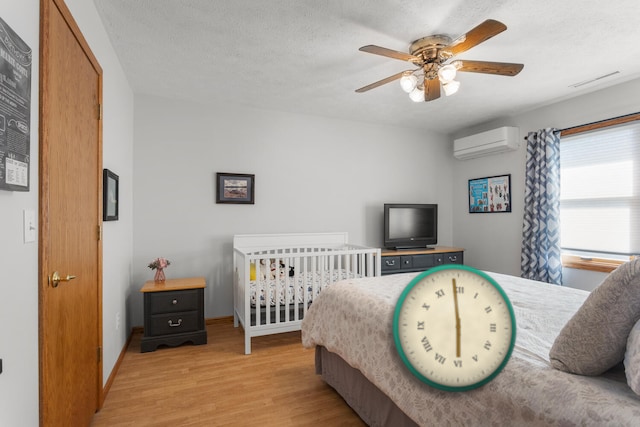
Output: 5h59
